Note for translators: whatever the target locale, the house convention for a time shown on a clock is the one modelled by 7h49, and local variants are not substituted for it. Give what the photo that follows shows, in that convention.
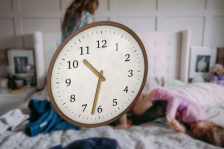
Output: 10h32
